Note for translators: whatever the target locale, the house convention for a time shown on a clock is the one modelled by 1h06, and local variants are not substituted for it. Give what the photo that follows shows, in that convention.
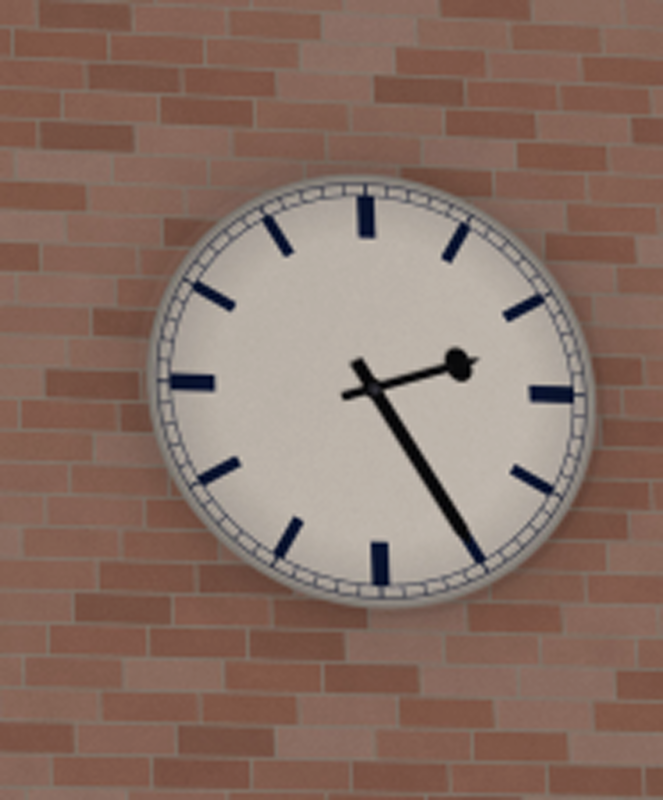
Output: 2h25
